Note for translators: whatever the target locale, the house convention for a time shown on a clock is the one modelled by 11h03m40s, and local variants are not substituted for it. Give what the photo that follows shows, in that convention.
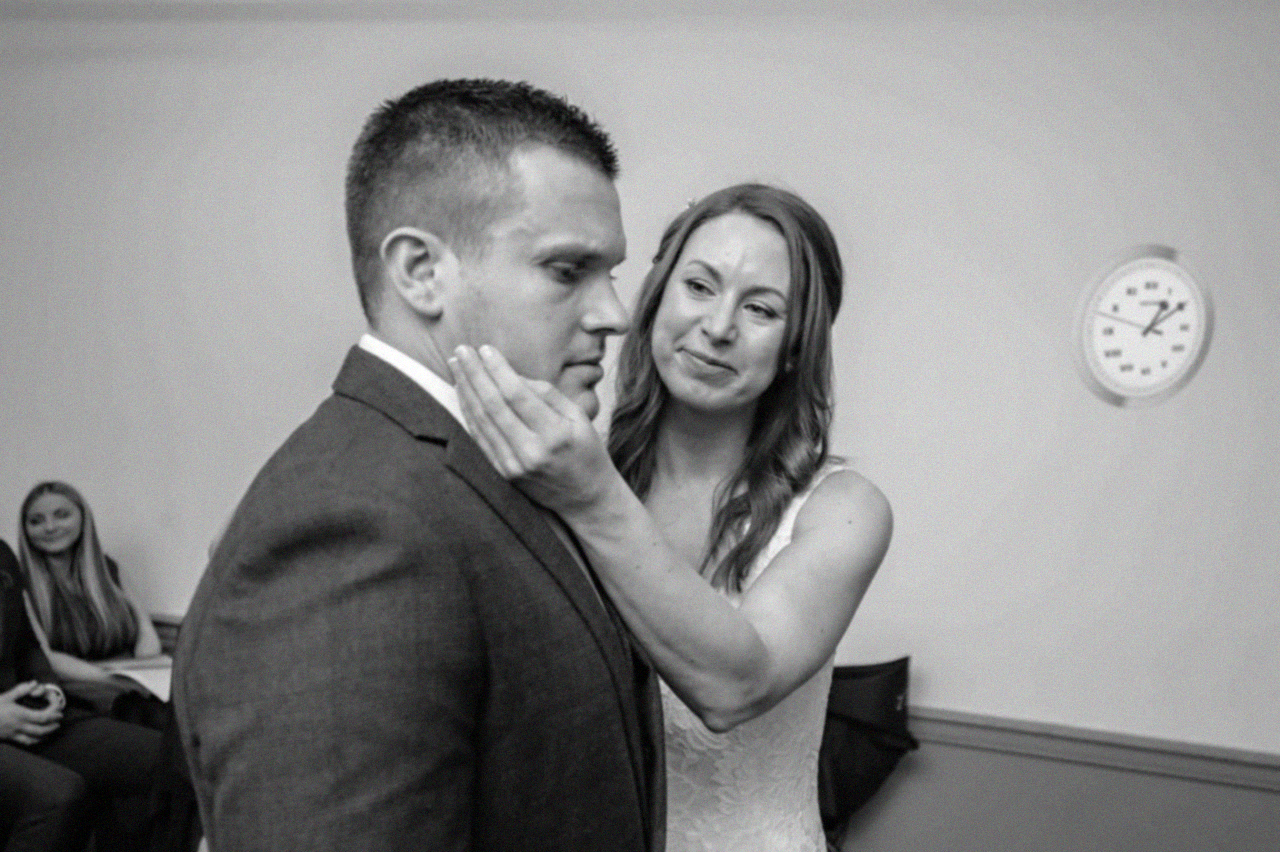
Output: 1h09m48s
